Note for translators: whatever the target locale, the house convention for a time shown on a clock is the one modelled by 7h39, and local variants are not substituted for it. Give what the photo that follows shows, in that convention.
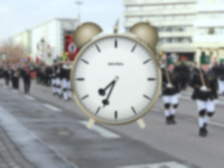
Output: 7h34
